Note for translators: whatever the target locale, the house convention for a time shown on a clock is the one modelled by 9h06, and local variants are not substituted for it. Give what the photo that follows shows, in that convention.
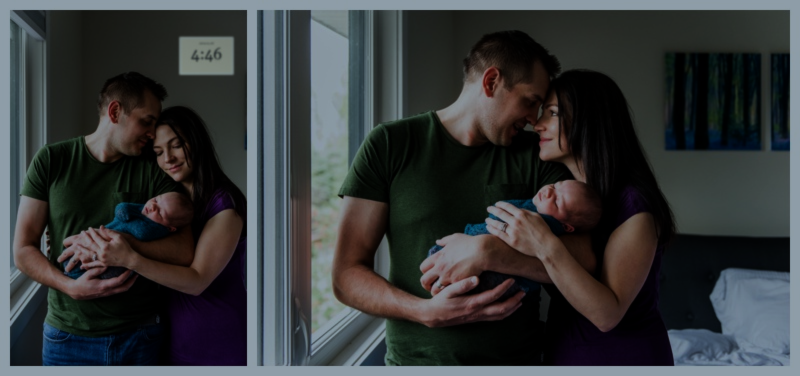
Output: 4h46
